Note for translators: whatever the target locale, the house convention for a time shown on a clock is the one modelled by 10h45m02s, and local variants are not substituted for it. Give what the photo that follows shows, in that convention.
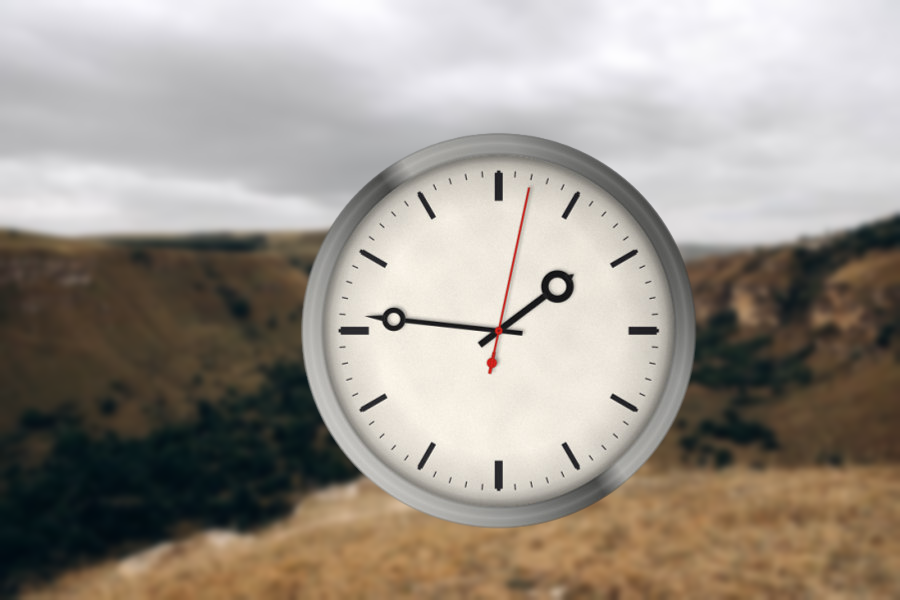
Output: 1h46m02s
